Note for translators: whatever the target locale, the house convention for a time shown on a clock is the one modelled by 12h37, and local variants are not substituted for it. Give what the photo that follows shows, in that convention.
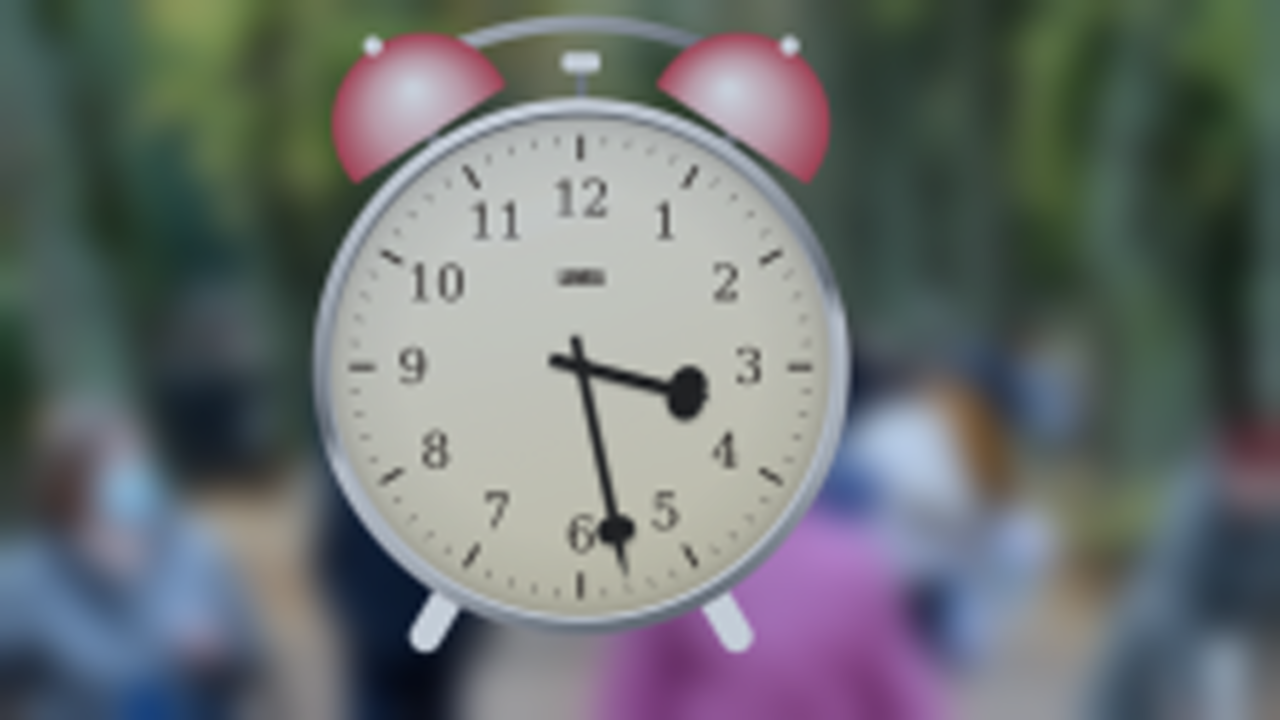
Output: 3h28
